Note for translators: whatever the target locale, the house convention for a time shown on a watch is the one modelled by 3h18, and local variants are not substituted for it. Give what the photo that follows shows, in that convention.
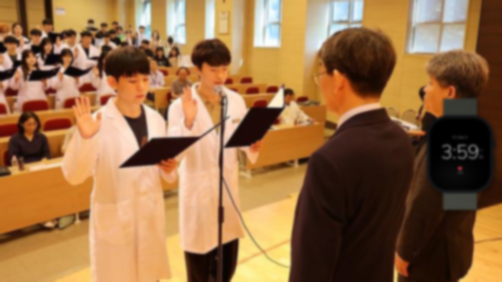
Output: 3h59
